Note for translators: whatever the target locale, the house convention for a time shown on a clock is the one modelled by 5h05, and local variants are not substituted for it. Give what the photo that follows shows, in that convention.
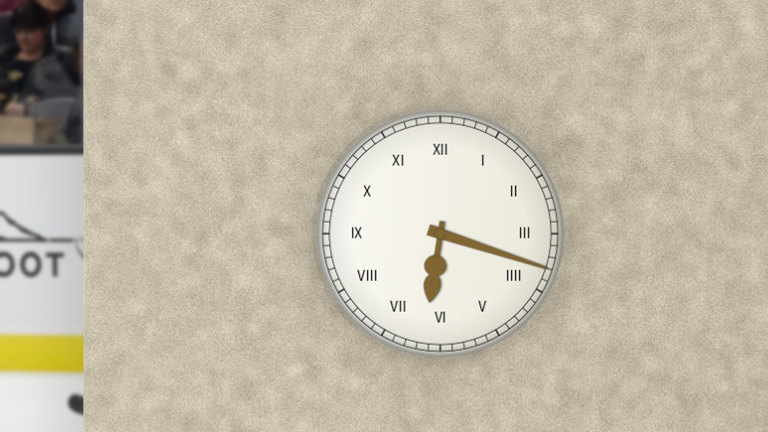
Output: 6h18
